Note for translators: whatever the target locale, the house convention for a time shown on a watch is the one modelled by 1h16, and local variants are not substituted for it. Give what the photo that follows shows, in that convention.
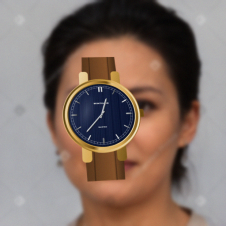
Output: 12h37
